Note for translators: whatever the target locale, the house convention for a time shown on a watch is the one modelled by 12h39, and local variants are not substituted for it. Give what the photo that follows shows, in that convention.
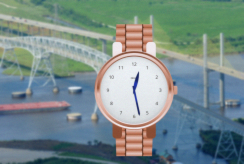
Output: 12h28
